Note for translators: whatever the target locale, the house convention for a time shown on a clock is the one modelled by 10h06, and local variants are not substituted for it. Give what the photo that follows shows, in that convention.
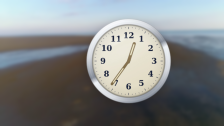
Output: 12h36
